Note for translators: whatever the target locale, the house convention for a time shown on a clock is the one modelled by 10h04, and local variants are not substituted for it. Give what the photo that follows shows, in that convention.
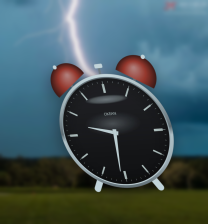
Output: 9h31
